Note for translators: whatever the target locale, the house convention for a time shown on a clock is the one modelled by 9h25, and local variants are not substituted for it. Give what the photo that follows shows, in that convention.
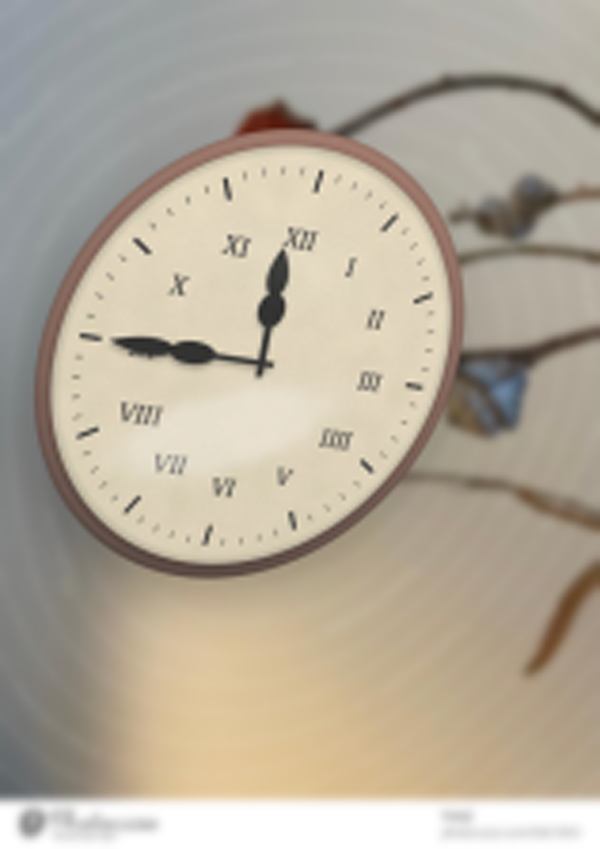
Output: 11h45
